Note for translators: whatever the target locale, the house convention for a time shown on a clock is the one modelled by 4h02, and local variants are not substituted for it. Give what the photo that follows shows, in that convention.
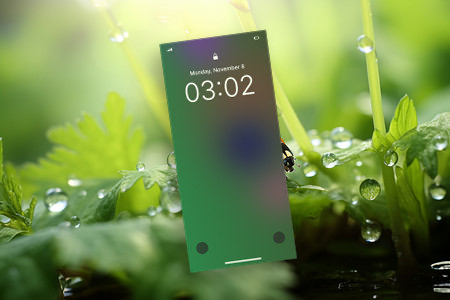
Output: 3h02
